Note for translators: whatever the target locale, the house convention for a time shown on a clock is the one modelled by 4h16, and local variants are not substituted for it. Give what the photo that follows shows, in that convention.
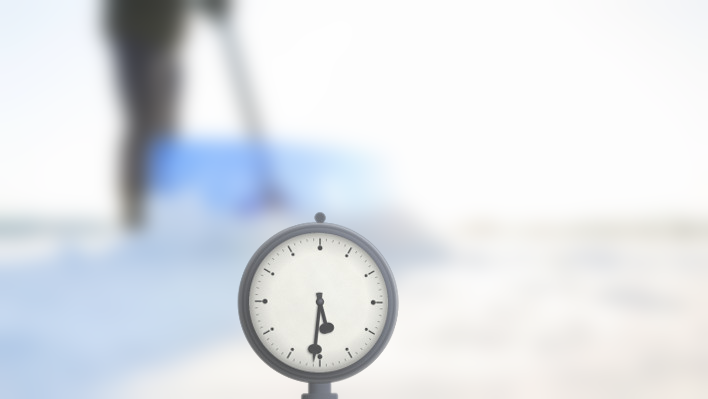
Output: 5h31
